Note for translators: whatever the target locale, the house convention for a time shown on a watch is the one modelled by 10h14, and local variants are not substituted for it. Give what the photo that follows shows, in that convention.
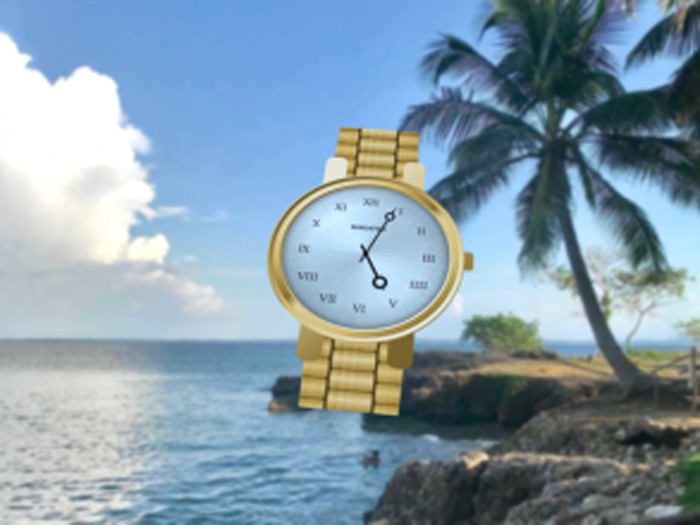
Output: 5h04
